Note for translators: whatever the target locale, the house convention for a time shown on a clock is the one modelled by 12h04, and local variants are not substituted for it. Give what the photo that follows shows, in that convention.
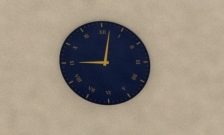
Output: 9h02
